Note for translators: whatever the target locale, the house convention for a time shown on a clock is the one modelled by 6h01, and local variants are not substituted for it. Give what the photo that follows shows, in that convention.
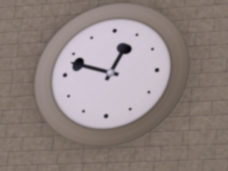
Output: 12h48
